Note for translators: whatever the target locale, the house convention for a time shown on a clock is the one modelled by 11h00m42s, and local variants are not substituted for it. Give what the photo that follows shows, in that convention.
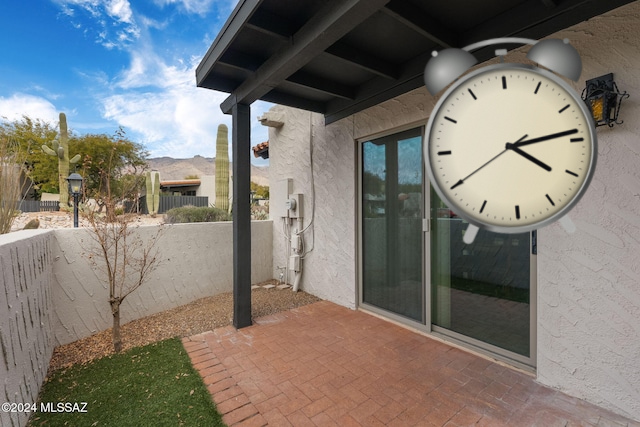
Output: 4h13m40s
